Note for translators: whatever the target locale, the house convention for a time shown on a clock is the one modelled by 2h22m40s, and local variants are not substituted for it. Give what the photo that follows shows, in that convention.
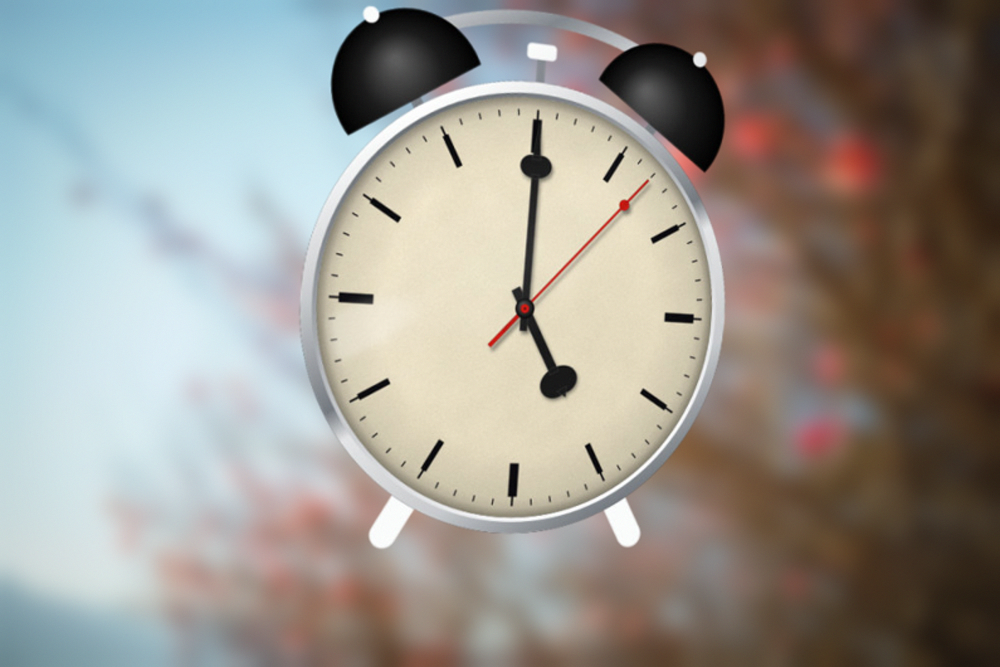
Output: 5h00m07s
